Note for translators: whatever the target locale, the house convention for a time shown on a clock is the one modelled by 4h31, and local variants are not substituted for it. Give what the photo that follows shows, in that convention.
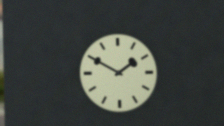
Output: 1h50
